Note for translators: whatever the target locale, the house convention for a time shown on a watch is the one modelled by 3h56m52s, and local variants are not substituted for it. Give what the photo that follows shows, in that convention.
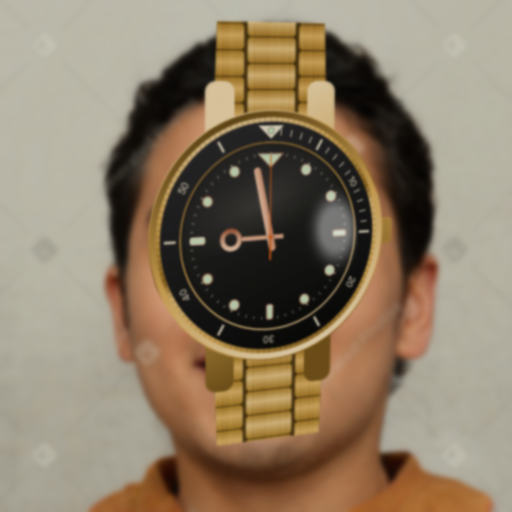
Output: 8h58m00s
